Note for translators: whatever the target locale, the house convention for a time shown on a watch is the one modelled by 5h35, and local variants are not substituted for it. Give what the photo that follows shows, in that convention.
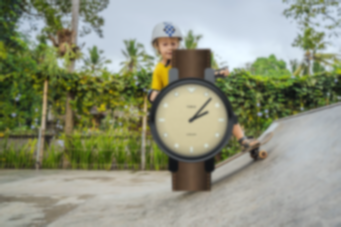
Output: 2h07
